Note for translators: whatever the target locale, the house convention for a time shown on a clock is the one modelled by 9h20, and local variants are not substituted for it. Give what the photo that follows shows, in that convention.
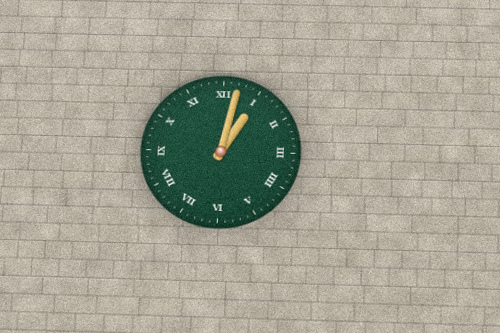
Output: 1h02
